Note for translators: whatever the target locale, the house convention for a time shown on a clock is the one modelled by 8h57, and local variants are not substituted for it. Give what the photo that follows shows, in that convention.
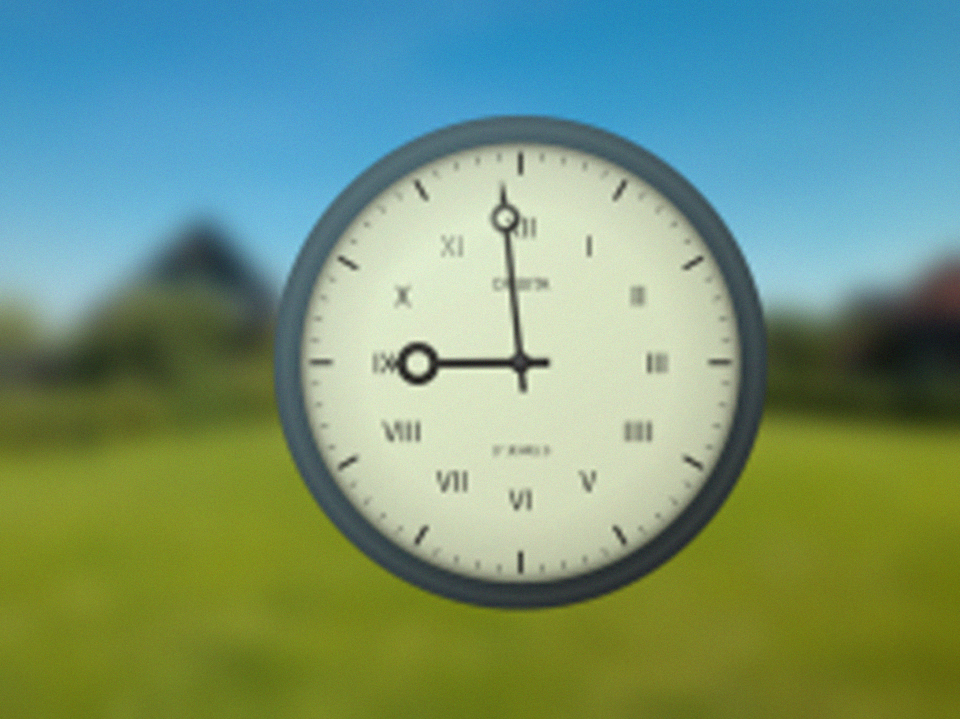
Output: 8h59
